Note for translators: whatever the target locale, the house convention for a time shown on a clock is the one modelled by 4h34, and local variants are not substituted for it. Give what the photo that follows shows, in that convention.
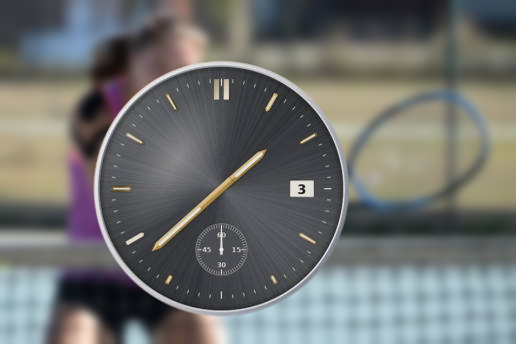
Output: 1h38
